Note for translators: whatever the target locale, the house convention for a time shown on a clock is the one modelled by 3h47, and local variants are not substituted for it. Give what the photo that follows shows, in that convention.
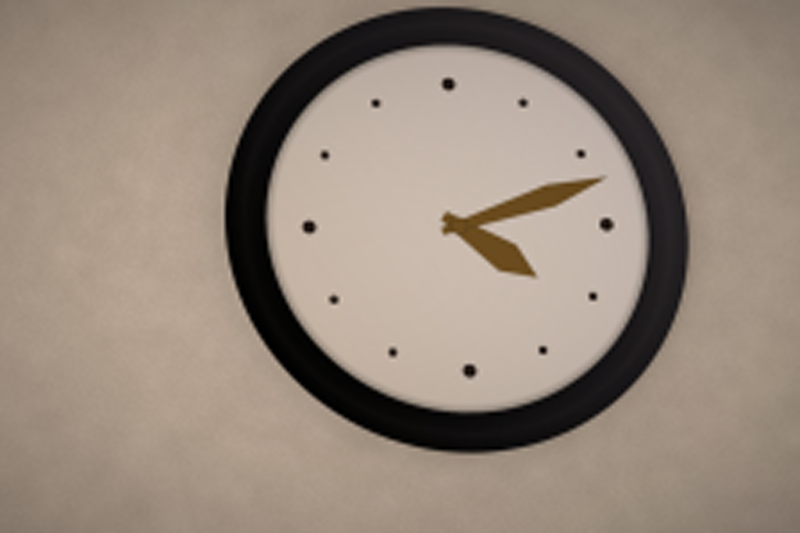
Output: 4h12
